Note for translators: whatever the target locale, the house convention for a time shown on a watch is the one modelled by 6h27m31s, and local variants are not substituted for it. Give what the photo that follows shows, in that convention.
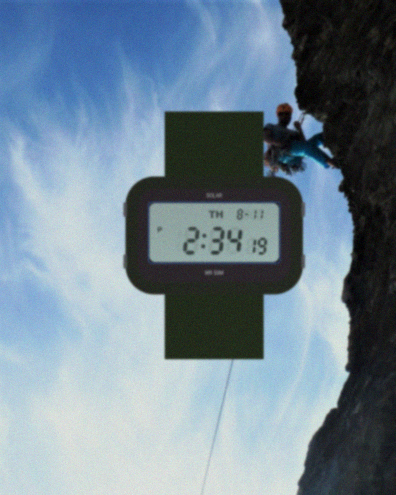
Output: 2h34m19s
